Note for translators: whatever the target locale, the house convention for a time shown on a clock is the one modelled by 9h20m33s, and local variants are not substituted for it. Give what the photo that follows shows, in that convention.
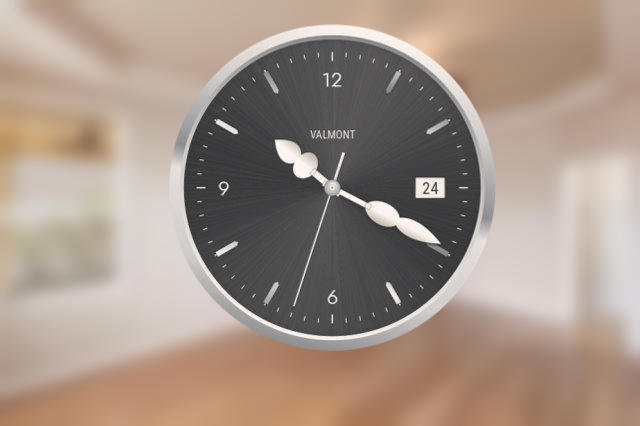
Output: 10h19m33s
